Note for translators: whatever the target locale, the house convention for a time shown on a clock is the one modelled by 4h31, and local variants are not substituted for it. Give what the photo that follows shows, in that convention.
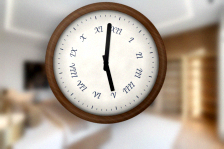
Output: 4h58
